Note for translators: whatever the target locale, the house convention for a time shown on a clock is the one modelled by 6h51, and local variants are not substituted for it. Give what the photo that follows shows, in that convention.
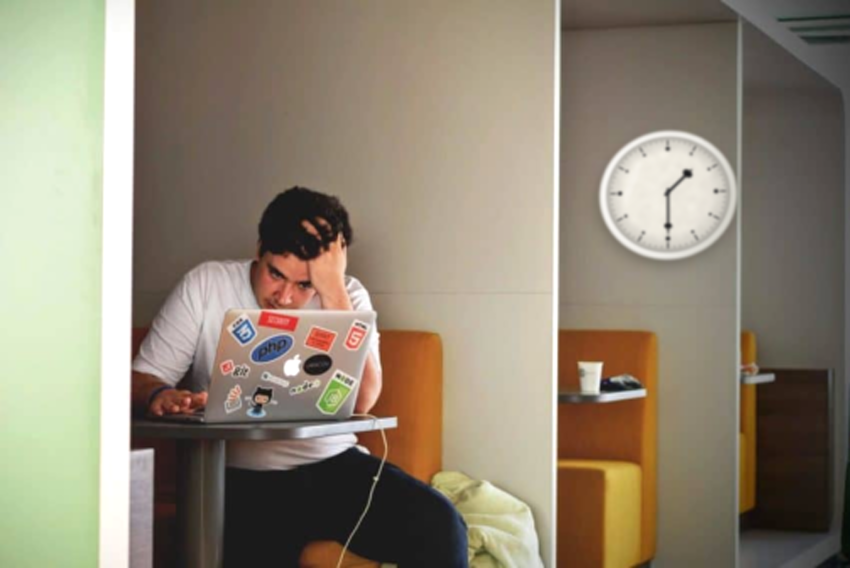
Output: 1h30
